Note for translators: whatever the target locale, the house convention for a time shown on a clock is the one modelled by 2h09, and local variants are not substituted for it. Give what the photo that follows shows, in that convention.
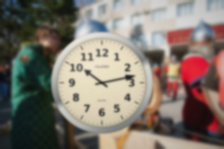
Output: 10h13
